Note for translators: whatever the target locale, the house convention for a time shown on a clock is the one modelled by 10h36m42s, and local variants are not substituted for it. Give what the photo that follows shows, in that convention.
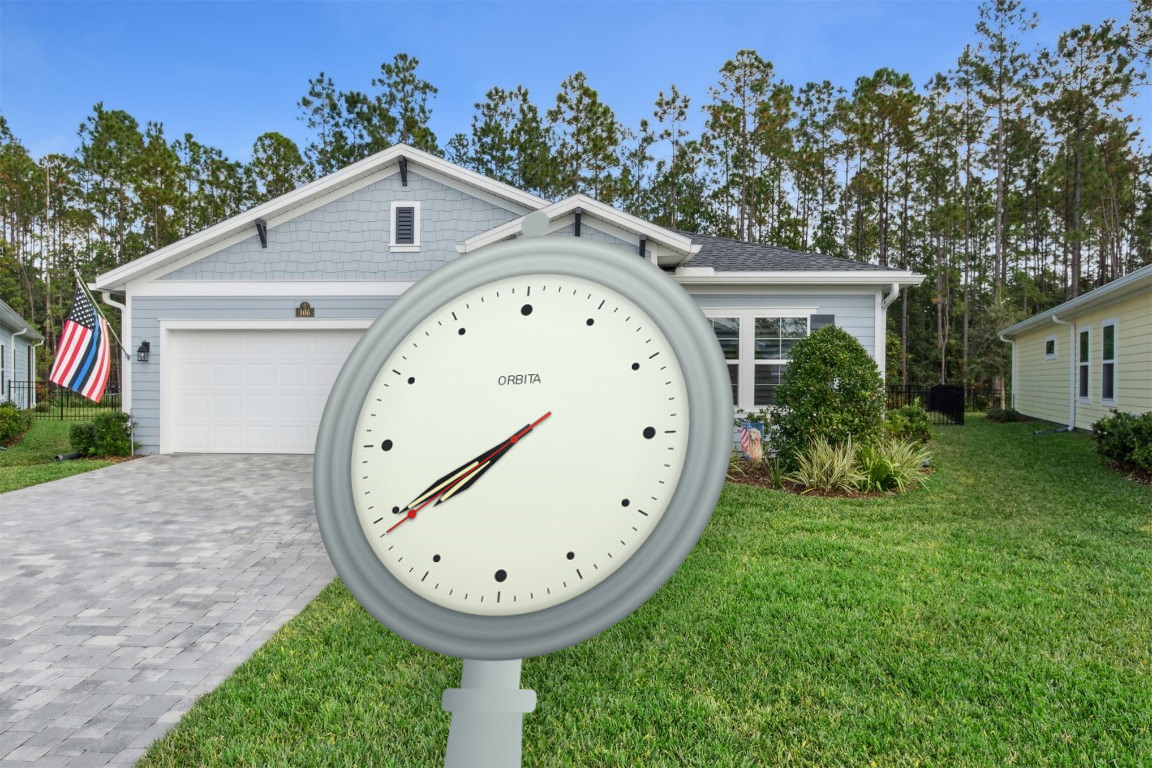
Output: 7h39m39s
